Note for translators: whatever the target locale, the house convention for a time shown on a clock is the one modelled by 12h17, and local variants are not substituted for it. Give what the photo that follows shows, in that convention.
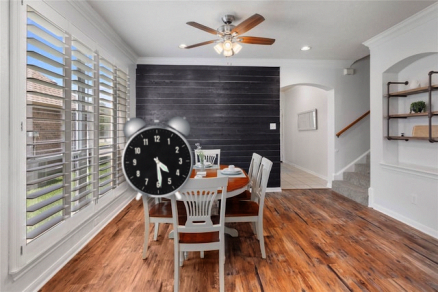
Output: 4h29
